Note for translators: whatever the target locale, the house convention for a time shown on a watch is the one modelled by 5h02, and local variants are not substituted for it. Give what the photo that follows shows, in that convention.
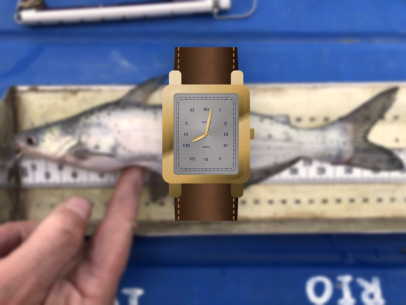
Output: 8h02
